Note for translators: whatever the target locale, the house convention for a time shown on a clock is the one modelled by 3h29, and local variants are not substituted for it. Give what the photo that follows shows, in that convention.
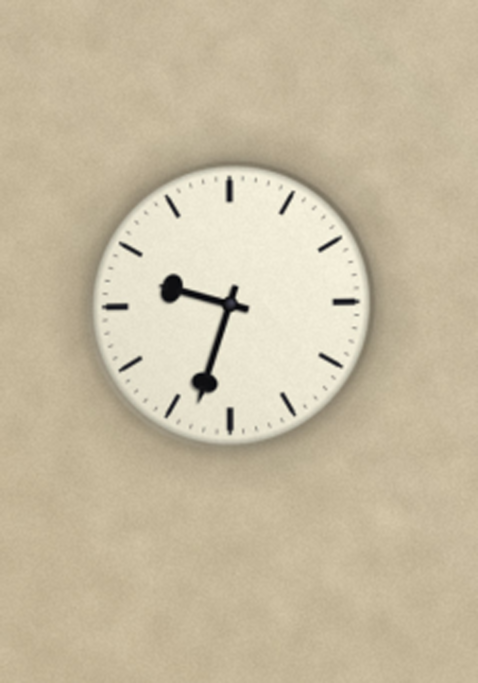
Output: 9h33
